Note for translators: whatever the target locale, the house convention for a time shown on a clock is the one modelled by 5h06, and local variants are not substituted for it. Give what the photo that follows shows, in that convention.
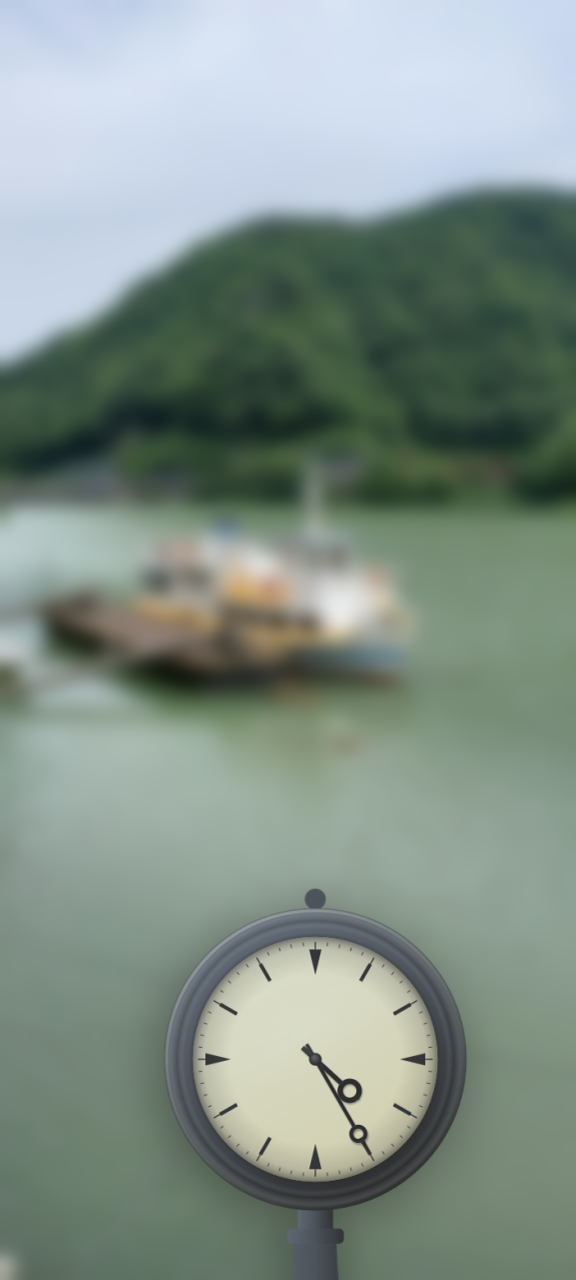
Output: 4h25
